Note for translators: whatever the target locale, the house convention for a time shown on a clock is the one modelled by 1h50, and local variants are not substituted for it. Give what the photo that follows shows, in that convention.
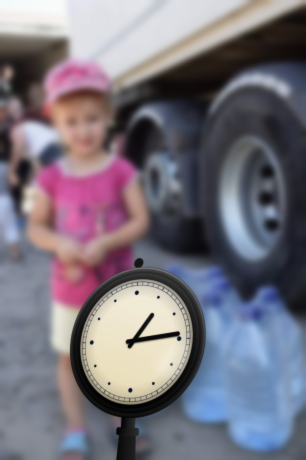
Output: 1h14
